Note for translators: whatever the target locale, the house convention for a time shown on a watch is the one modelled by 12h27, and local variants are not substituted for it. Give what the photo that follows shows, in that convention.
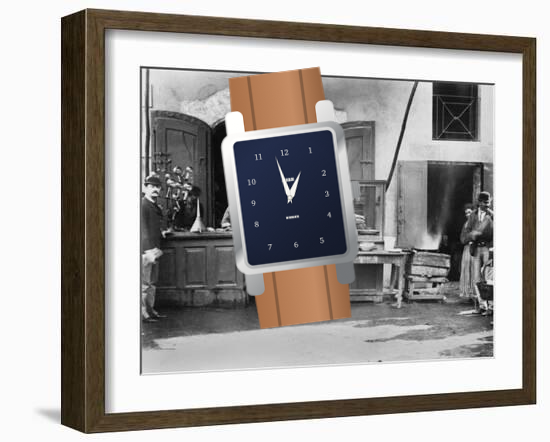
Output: 12h58
